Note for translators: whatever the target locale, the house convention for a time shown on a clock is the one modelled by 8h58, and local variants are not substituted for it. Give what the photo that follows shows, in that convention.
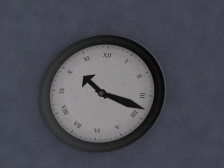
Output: 10h18
